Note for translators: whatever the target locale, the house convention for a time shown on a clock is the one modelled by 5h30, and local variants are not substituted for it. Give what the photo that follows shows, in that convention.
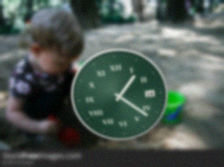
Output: 1h22
